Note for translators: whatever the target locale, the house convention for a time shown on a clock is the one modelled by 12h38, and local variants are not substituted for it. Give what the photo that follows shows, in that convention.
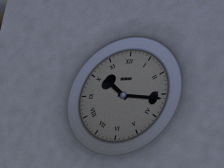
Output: 10h16
